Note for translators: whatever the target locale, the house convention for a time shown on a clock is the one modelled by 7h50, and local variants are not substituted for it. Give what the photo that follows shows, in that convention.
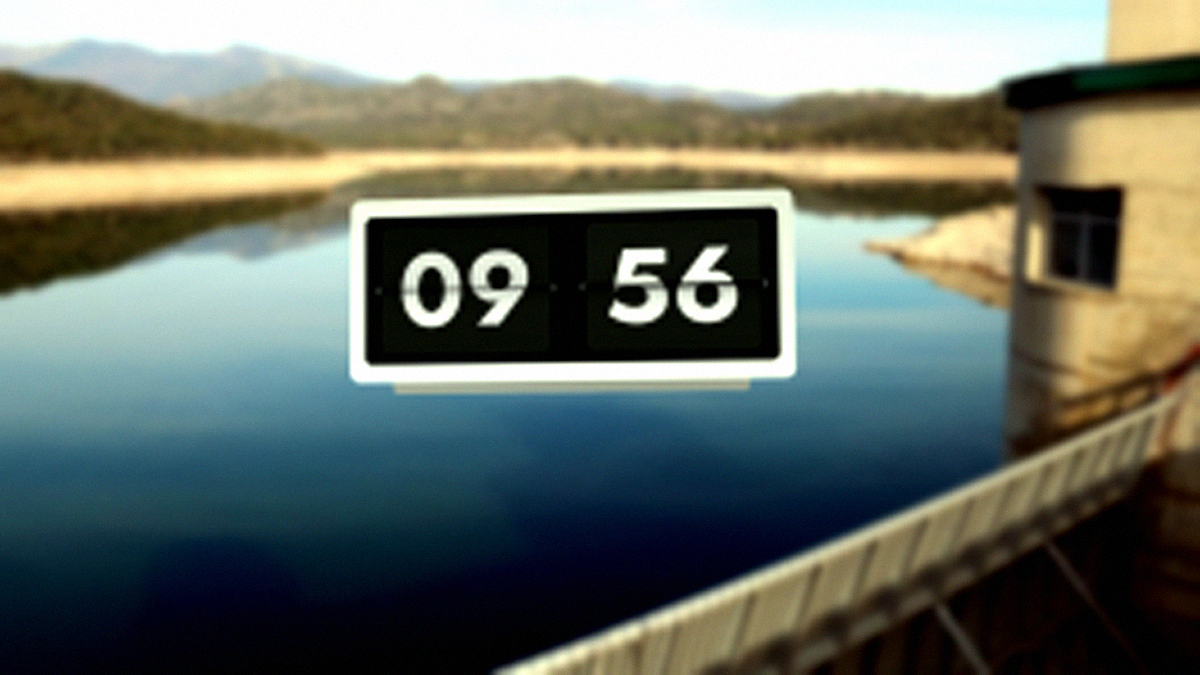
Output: 9h56
